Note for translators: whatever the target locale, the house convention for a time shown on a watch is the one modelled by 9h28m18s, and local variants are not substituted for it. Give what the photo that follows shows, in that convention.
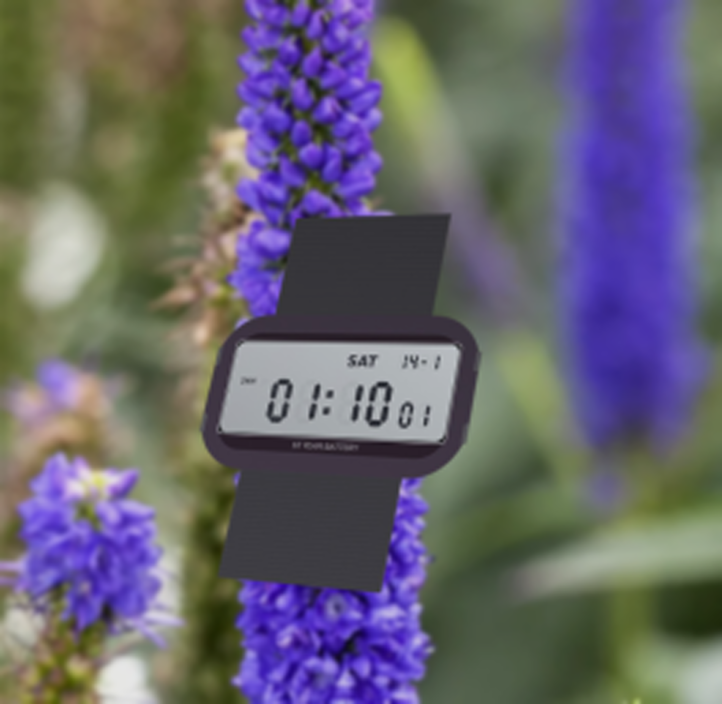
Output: 1h10m01s
